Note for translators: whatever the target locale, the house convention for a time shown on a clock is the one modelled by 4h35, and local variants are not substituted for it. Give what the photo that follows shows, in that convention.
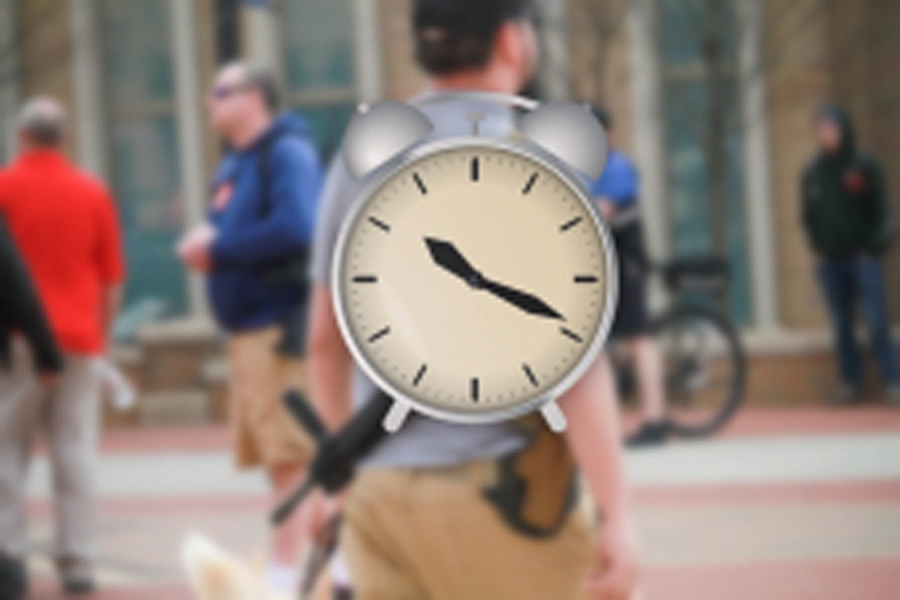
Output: 10h19
